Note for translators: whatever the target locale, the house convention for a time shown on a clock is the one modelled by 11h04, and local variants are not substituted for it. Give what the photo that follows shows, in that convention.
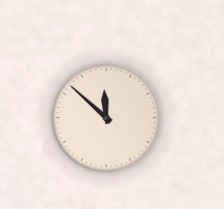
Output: 11h52
